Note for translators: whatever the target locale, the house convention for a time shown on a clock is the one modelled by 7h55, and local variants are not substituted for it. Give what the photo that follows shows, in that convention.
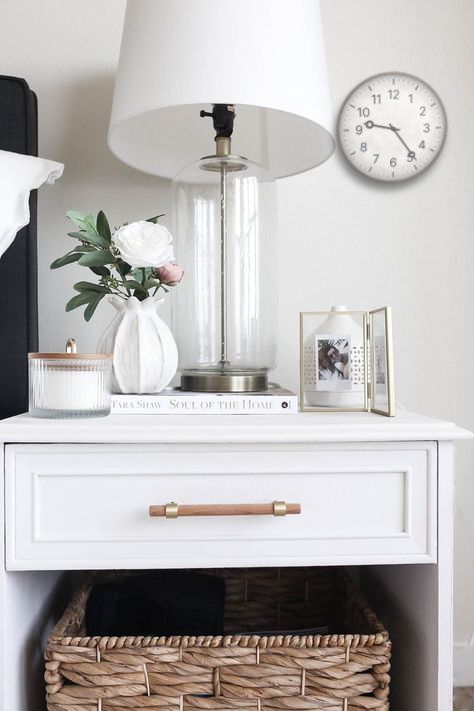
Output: 9h24
